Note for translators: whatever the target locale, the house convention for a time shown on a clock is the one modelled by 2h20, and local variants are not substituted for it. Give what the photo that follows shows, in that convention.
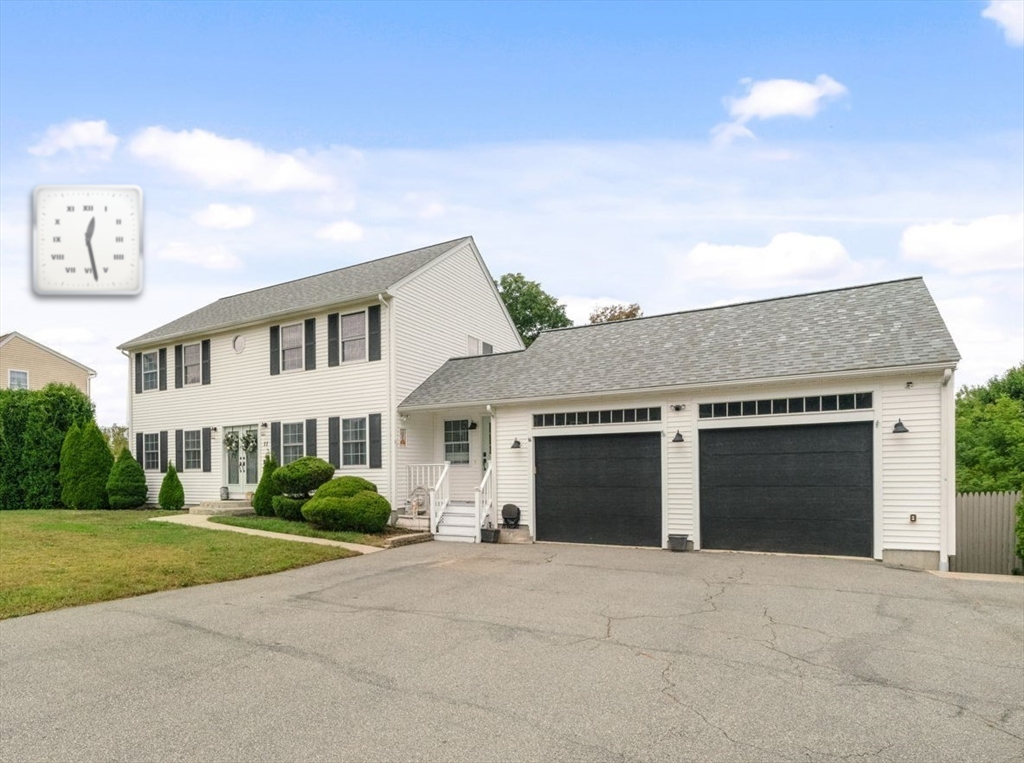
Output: 12h28
